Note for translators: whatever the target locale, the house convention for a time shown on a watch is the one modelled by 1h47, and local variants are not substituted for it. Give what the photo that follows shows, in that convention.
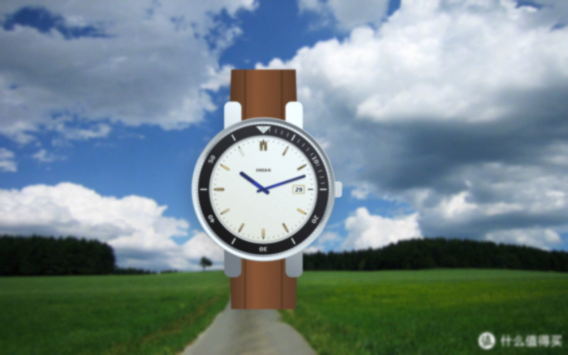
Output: 10h12
